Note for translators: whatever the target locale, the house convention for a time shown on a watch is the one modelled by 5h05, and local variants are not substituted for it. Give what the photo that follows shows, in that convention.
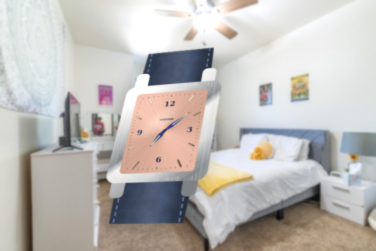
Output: 7h08
